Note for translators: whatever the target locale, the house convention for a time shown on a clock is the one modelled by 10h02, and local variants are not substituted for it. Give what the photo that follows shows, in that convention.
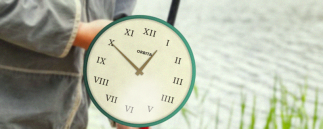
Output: 12h50
